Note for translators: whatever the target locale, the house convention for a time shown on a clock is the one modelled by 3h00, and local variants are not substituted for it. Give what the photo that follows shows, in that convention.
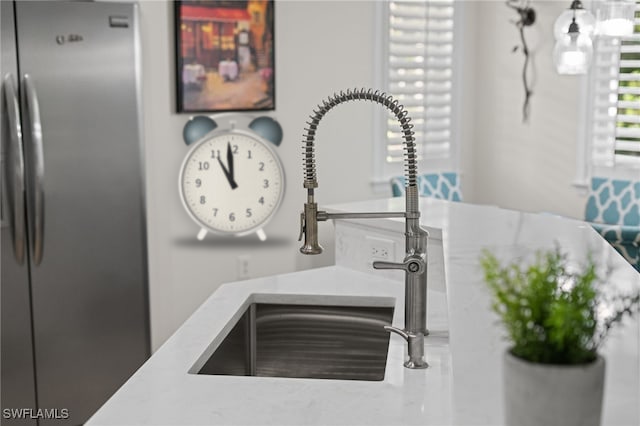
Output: 10h59
